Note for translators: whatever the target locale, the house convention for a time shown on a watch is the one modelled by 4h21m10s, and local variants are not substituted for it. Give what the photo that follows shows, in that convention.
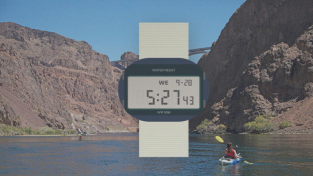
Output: 5h27m43s
